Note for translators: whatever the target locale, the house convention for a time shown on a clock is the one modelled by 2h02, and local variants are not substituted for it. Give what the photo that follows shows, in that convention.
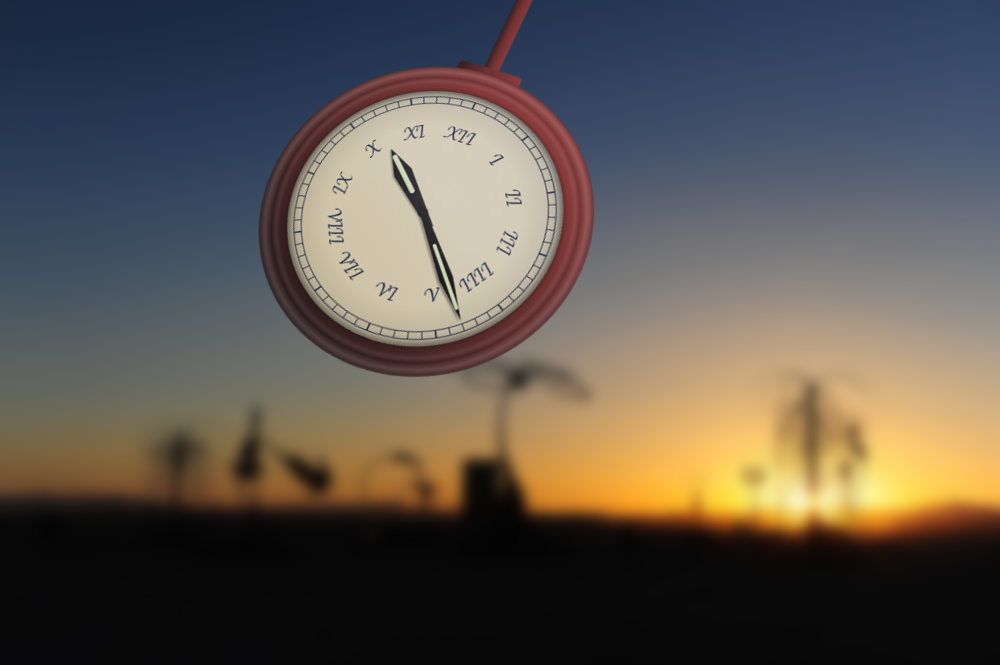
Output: 10h23
